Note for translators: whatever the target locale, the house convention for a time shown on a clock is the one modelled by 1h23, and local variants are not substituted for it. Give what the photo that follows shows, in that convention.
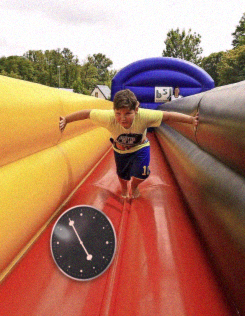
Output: 4h55
